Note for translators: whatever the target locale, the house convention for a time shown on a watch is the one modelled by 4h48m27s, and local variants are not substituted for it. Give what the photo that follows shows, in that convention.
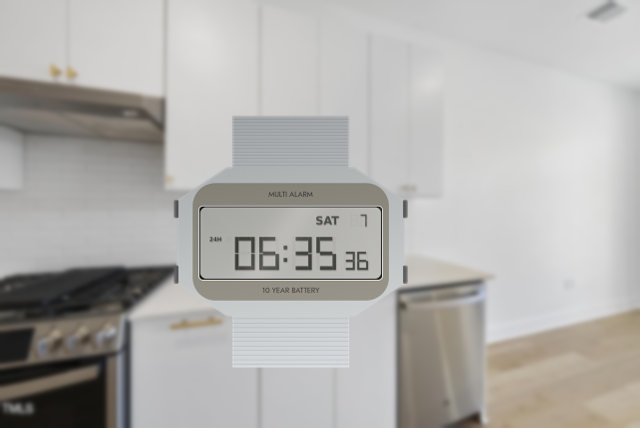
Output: 6h35m36s
